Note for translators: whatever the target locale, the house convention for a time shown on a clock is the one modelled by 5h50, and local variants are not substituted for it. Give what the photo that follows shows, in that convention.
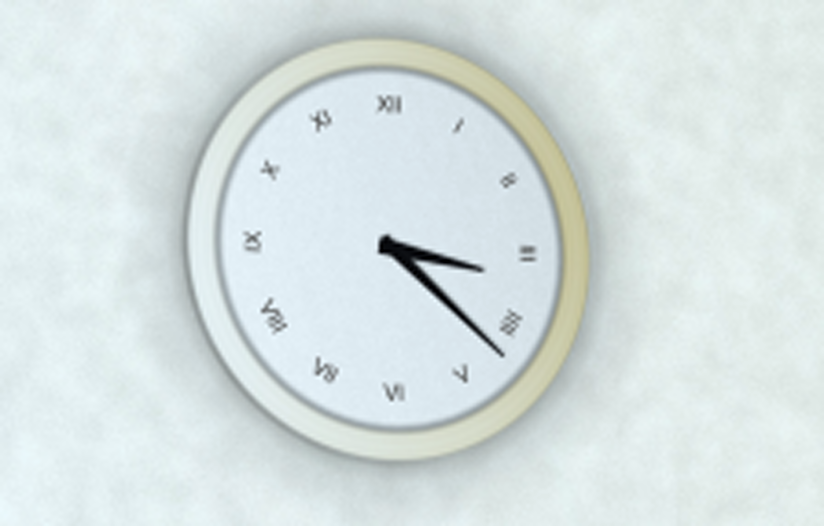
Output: 3h22
